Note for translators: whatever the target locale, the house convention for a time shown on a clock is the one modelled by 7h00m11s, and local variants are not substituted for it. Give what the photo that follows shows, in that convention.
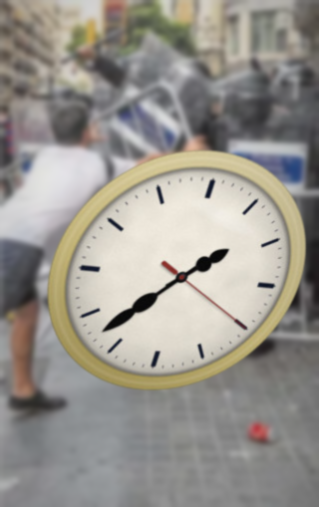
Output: 1h37m20s
